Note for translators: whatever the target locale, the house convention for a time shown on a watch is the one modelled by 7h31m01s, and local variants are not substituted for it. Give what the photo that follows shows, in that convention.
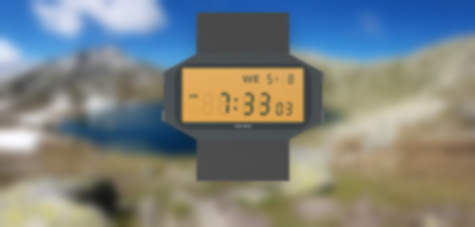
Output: 7h33m03s
